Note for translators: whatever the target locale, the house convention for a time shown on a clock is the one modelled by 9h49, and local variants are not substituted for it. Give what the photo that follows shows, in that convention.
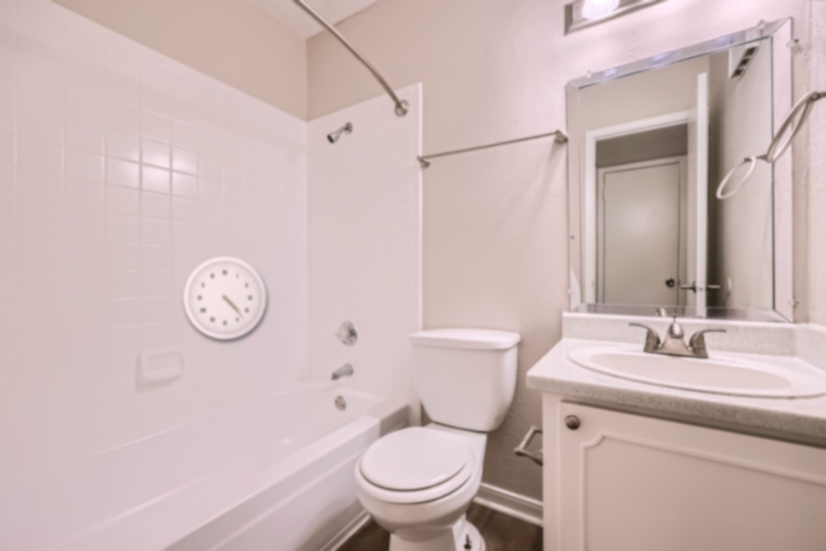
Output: 4h23
